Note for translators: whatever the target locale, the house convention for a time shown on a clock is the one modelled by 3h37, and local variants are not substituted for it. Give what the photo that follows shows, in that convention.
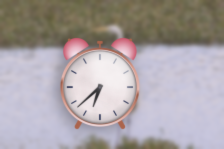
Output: 6h38
